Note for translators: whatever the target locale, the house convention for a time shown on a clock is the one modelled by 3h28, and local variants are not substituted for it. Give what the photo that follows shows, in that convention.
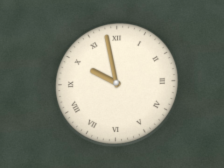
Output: 9h58
